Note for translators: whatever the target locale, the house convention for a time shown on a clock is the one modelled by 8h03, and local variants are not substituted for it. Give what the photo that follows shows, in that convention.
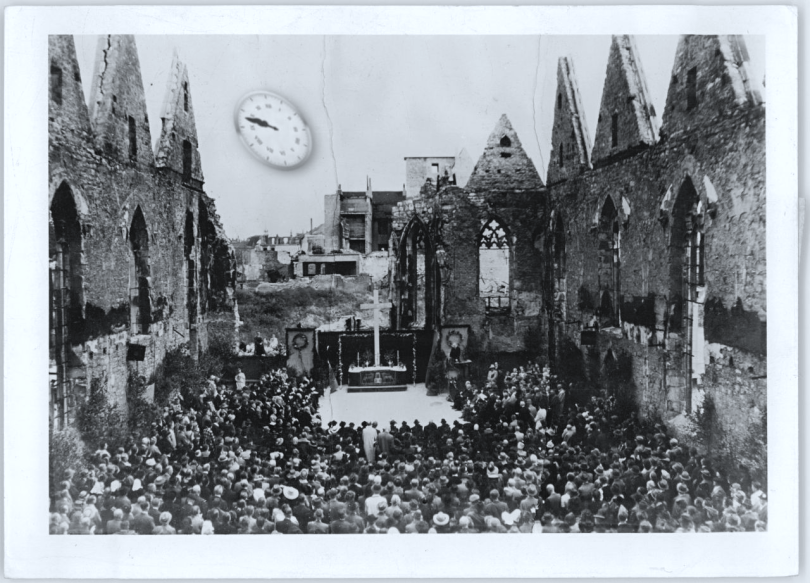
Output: 9h48
